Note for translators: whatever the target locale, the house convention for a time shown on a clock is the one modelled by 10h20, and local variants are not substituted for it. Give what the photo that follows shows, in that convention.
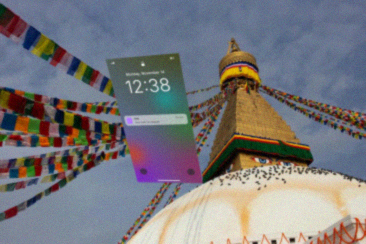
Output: 12h38
